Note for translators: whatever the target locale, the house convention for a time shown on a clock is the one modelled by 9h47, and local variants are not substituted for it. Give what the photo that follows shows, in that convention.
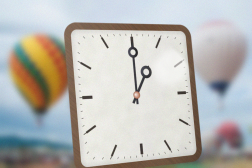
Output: 1h00
